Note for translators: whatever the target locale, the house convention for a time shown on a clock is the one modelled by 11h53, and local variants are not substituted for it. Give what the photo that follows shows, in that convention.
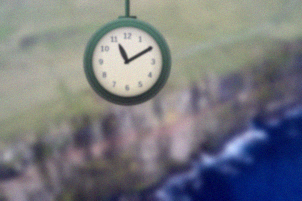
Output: 11h10
